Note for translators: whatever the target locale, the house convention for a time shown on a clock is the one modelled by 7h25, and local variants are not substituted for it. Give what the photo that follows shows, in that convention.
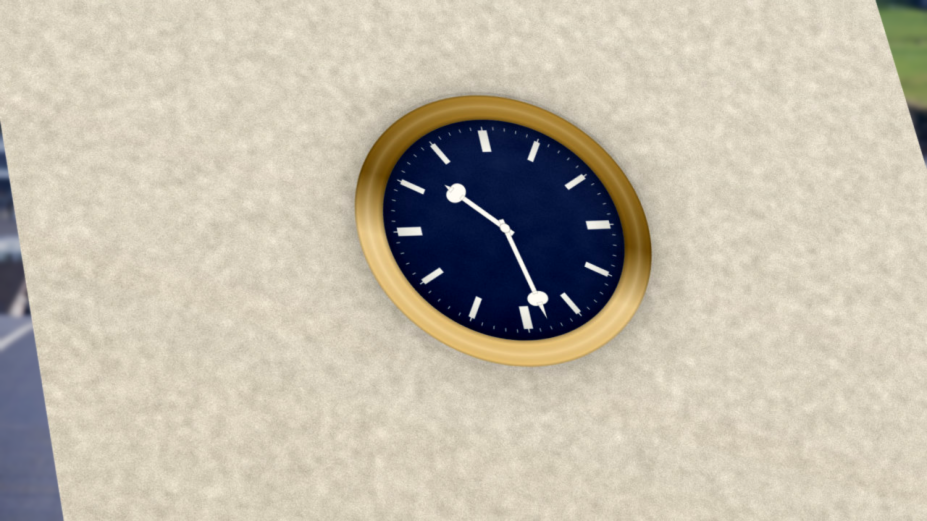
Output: 10h28
